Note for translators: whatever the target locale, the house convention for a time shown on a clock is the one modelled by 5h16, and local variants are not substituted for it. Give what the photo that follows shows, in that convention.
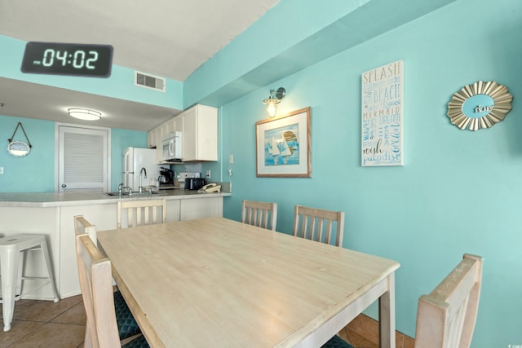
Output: 4h02
